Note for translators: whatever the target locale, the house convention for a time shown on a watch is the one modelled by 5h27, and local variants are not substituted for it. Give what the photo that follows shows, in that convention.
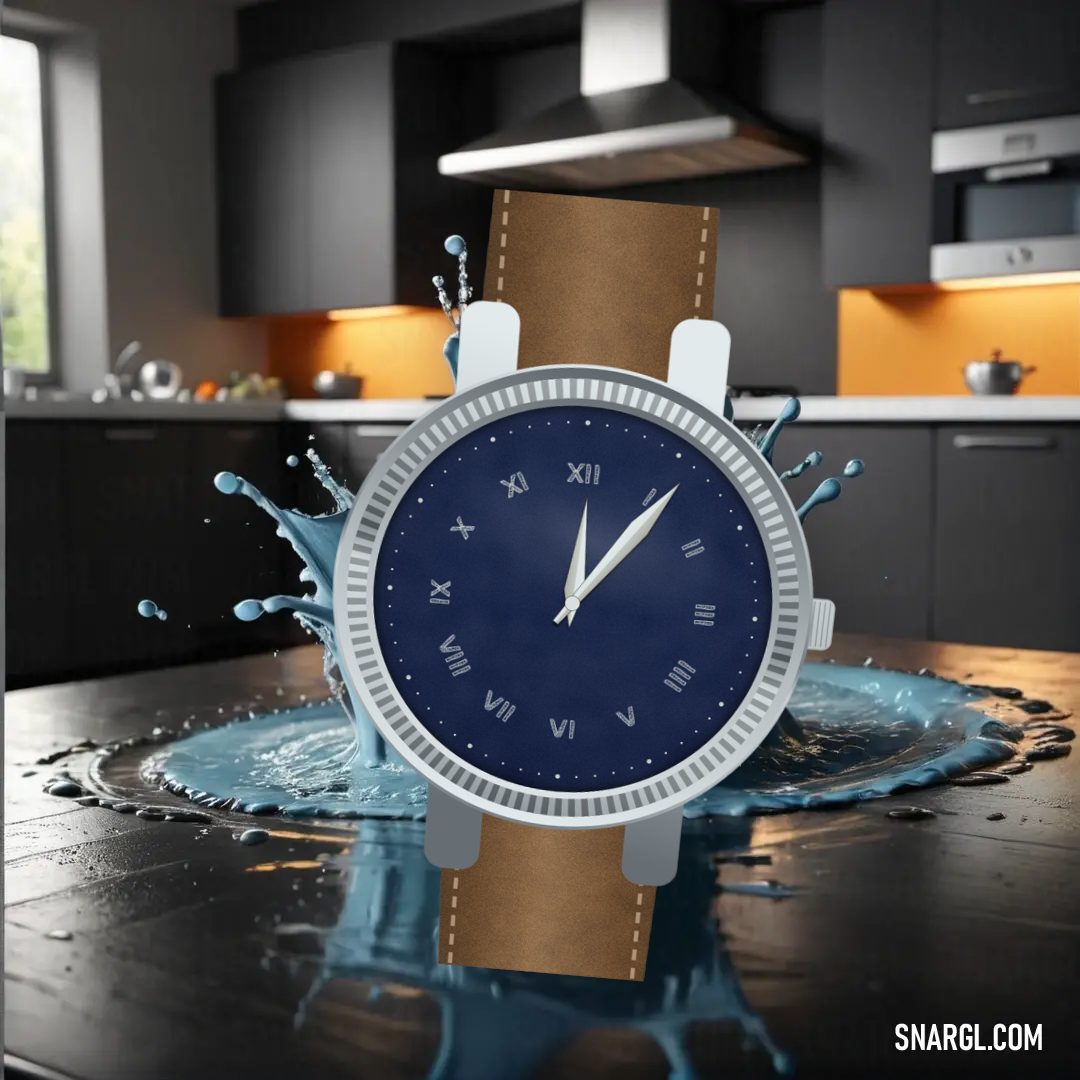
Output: 12h06
